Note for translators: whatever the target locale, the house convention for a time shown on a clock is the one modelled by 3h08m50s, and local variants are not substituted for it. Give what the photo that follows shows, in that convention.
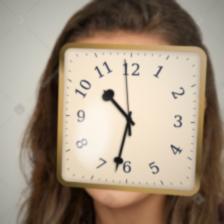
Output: 10h31m59s
